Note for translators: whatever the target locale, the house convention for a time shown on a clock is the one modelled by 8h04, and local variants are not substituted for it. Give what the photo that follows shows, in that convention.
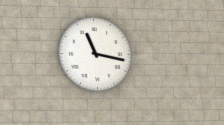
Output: 11h17
